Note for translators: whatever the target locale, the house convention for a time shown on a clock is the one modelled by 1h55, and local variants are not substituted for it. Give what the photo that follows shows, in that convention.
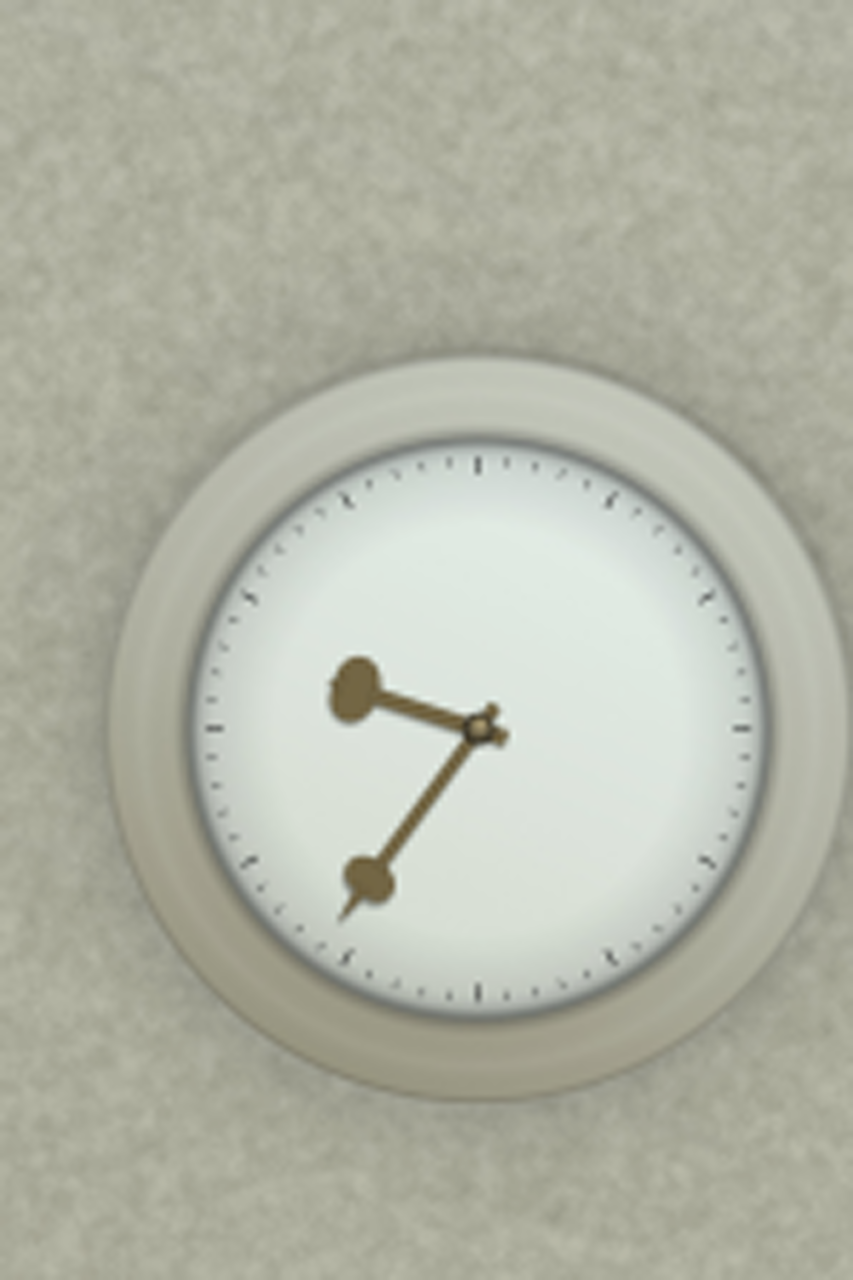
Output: 9h36
